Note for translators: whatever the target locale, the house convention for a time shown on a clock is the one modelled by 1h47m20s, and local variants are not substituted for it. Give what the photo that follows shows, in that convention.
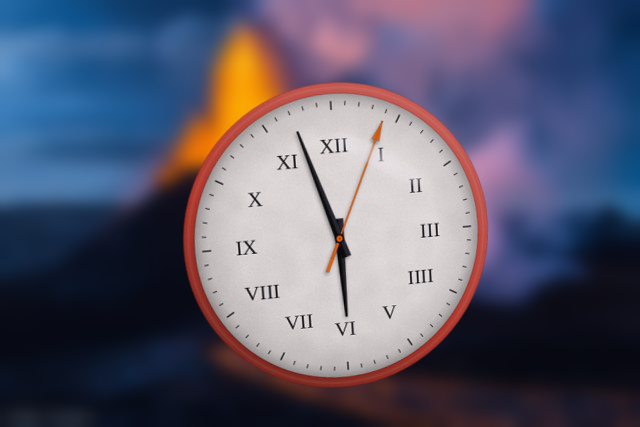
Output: 5h57m04s
